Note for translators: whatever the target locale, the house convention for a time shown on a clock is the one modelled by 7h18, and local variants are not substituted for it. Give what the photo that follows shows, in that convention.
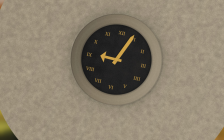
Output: 9h04
